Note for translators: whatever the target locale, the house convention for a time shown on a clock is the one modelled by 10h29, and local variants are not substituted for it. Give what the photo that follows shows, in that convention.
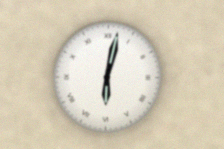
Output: 6h02
